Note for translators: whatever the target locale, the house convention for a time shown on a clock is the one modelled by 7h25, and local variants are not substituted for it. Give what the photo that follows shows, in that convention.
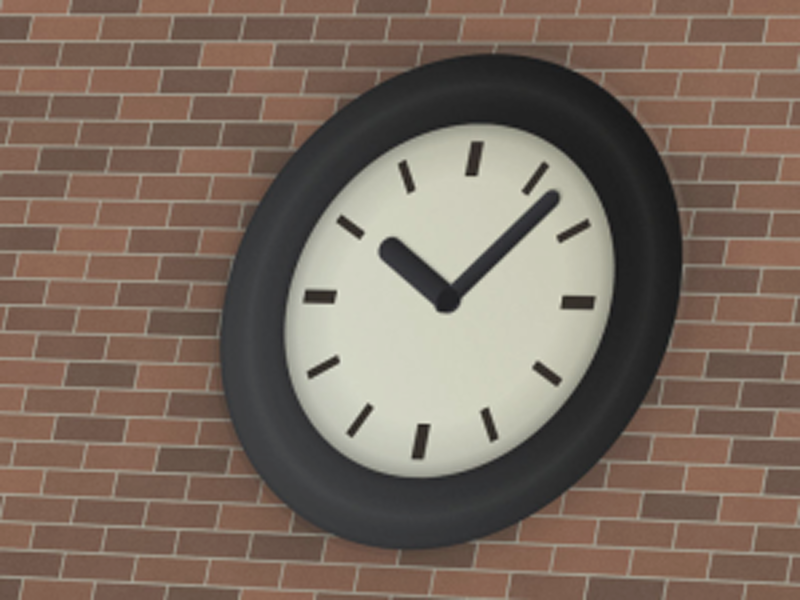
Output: 10h07
